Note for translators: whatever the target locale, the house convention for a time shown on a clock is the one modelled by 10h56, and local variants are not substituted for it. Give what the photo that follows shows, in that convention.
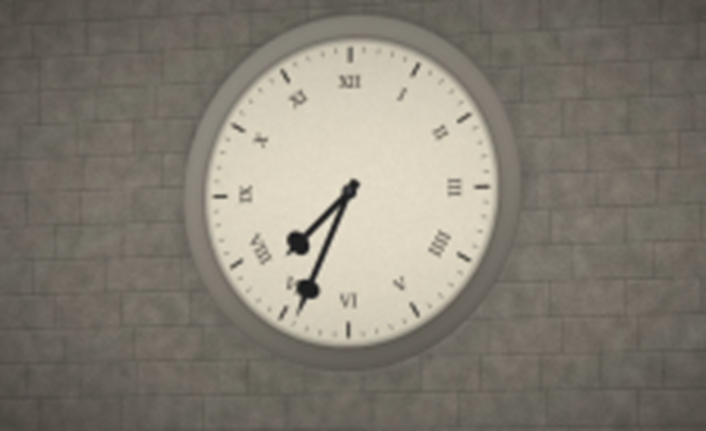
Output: 7h34
